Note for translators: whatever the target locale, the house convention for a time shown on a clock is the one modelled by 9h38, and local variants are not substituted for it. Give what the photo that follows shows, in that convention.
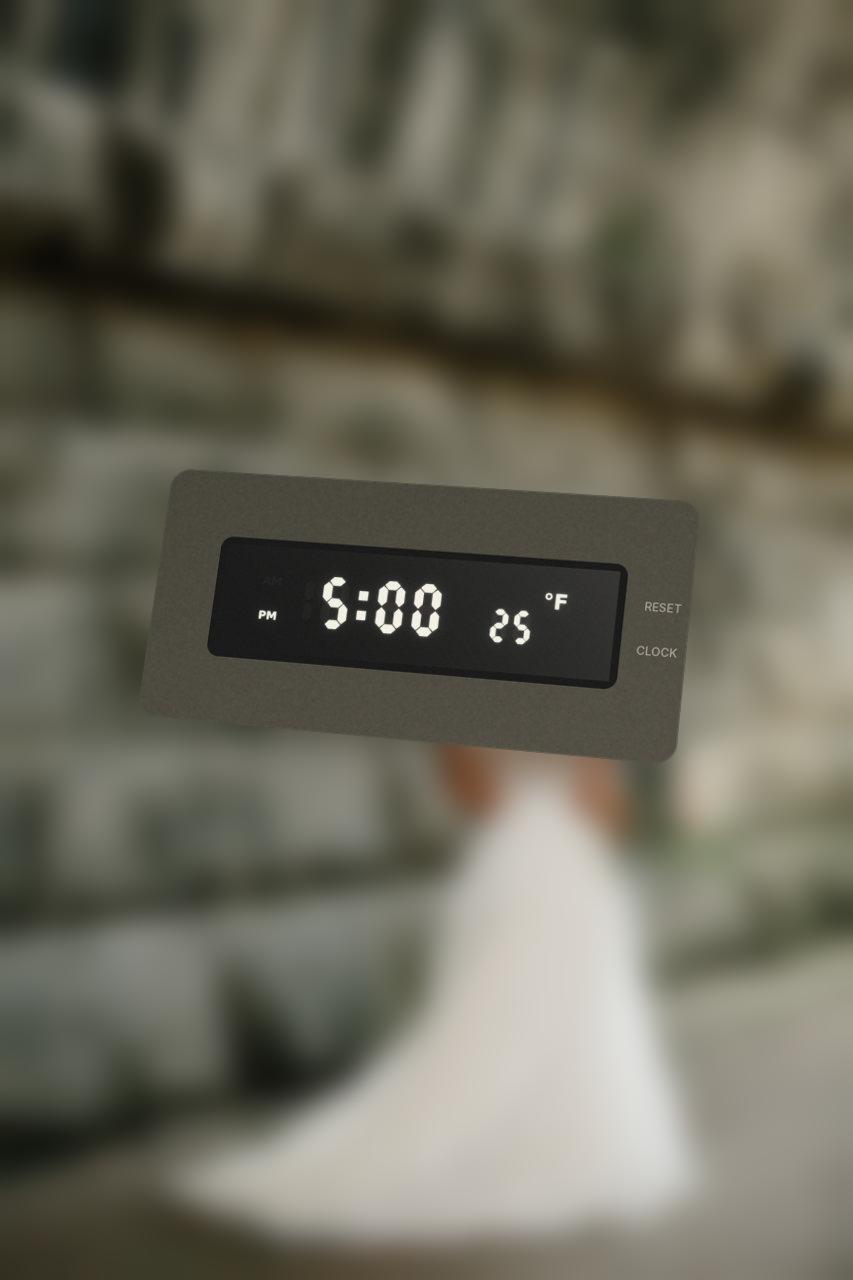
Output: 5h00
